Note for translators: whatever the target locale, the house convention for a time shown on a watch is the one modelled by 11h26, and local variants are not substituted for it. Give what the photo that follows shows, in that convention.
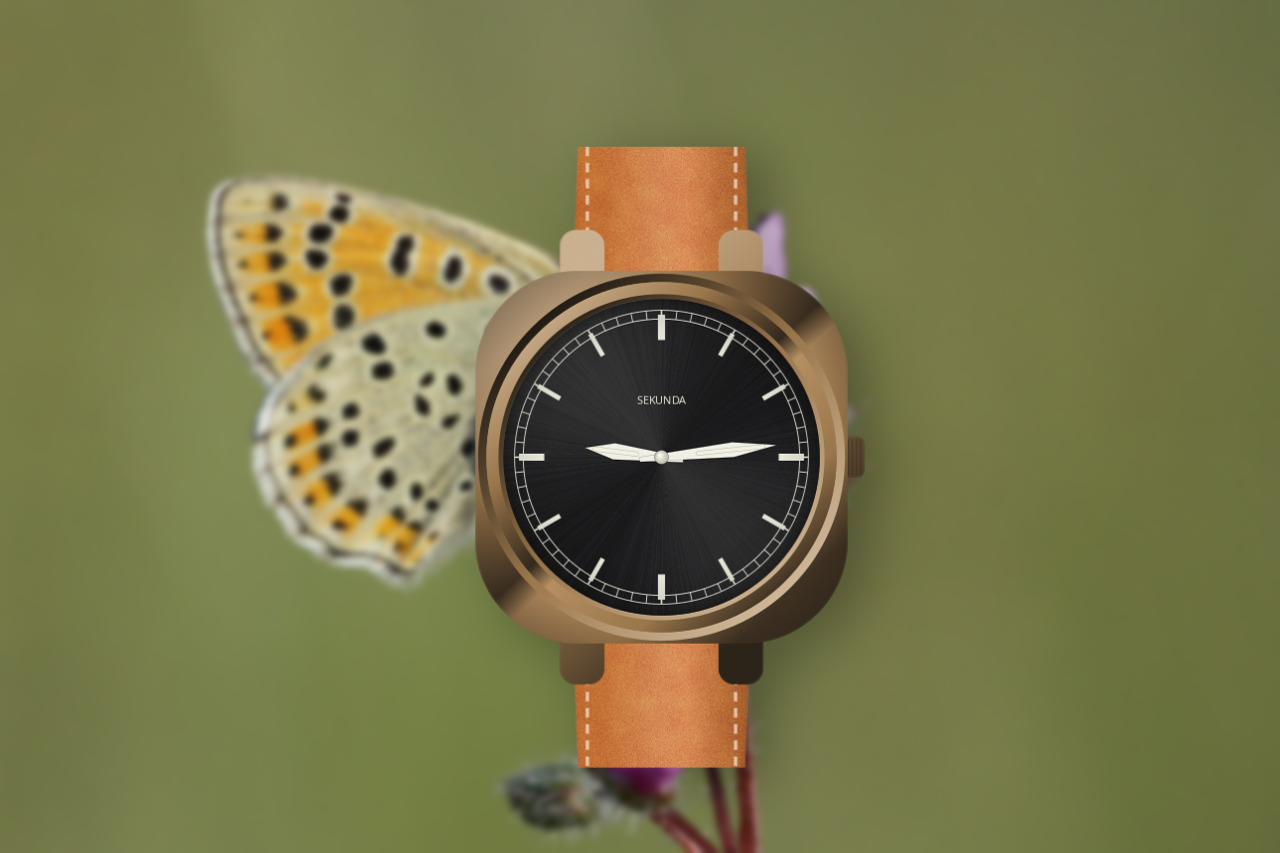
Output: 9h14
